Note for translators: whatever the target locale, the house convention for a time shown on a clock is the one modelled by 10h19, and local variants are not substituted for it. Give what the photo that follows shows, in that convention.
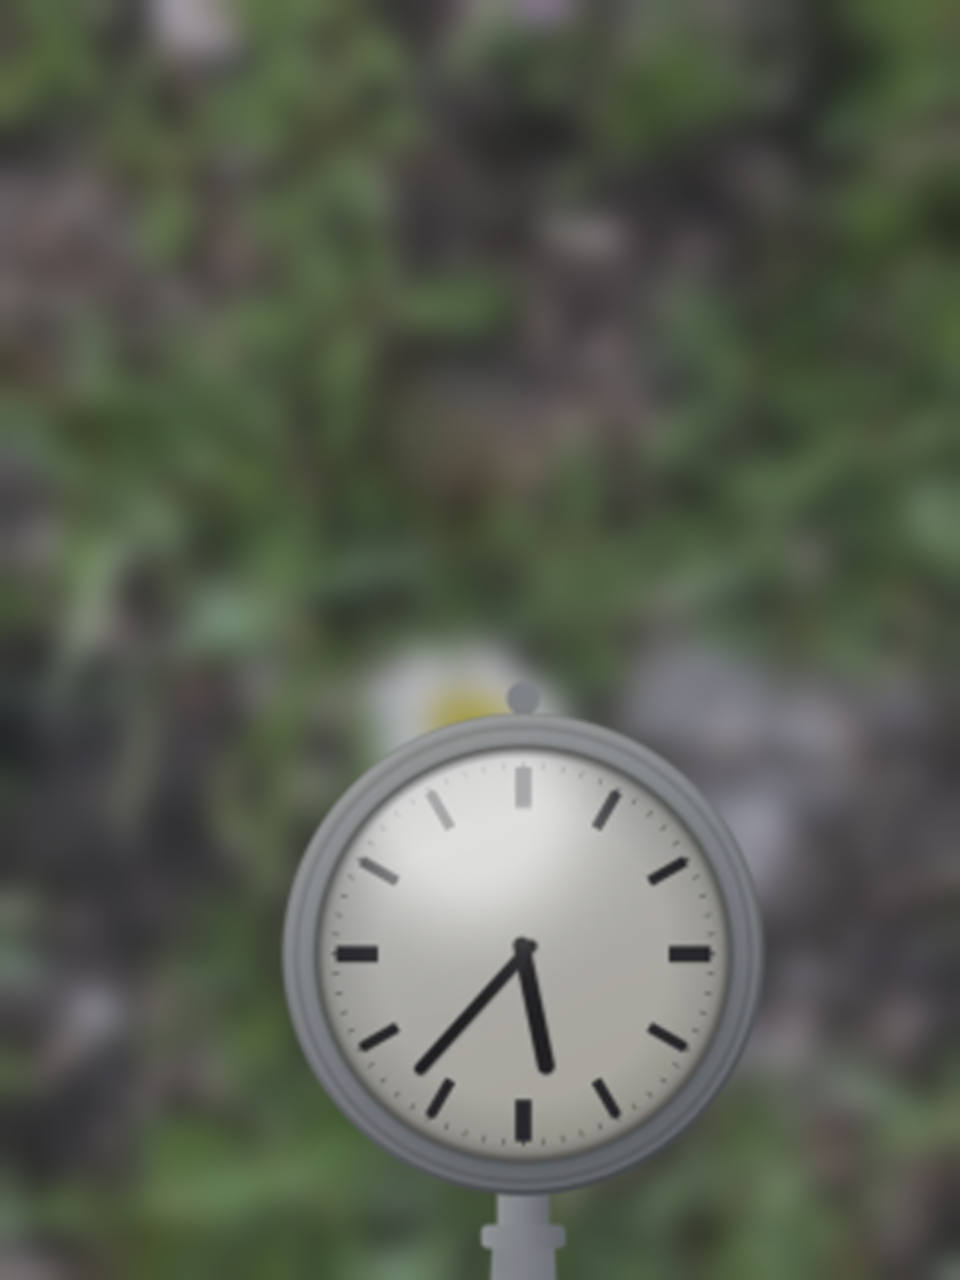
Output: 5h37
